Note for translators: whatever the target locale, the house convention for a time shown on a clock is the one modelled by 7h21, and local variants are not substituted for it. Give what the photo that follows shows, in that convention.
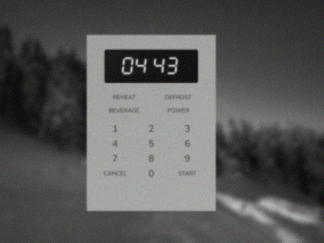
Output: 4h43
